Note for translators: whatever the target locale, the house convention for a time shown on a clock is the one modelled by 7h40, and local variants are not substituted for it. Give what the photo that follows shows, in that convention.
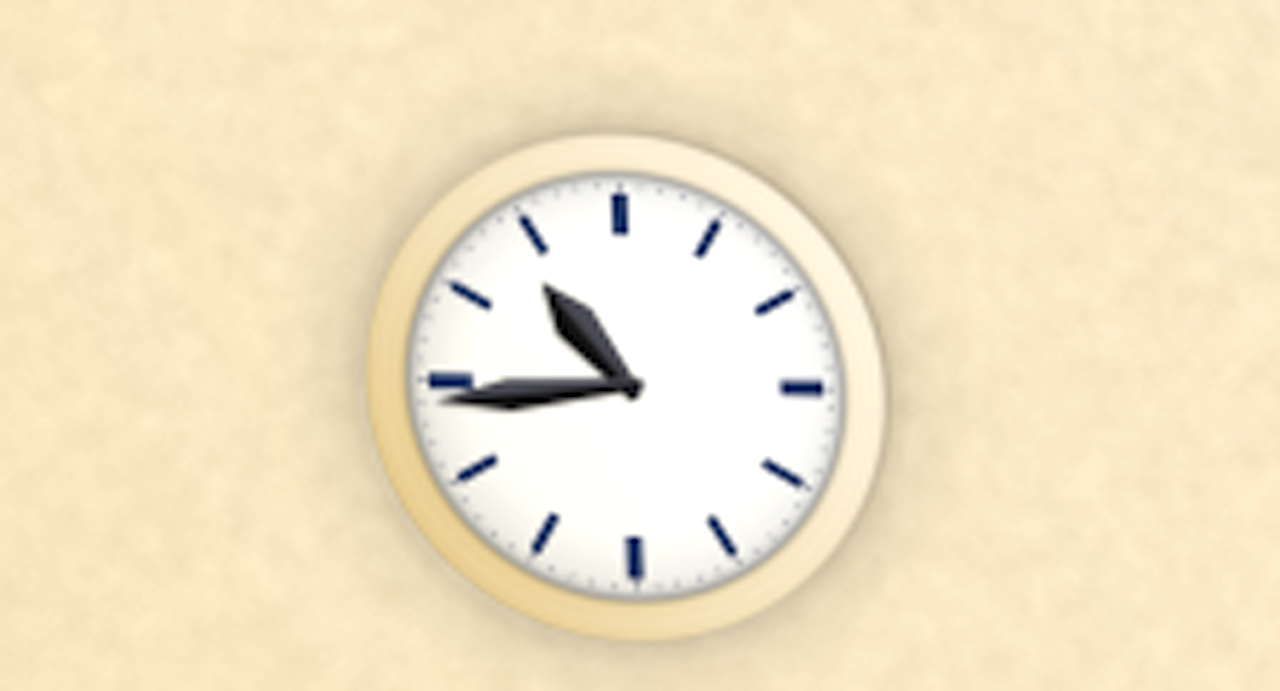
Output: 10h44
